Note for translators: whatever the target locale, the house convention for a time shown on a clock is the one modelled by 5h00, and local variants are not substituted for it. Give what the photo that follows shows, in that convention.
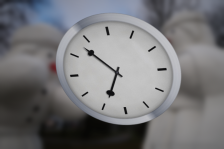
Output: 6h53
